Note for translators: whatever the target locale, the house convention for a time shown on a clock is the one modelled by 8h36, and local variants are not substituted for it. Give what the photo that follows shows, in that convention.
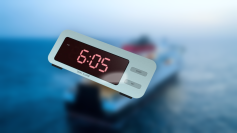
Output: 6h05
